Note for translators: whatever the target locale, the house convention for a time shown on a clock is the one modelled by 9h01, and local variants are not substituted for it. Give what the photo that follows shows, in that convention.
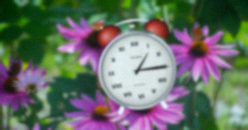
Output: 1h15
